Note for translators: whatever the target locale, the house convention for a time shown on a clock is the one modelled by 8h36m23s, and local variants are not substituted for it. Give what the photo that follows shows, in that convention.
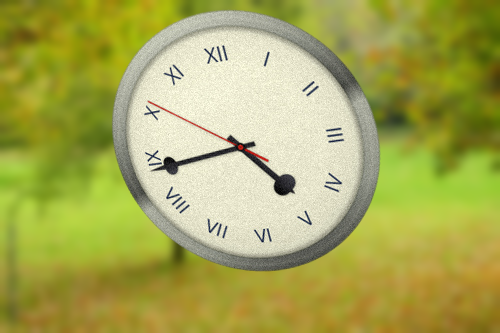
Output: 4h43m51s
